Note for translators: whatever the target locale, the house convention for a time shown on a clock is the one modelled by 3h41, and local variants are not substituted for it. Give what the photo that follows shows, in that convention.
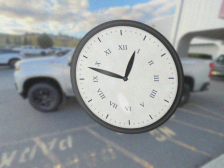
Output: 12h48
